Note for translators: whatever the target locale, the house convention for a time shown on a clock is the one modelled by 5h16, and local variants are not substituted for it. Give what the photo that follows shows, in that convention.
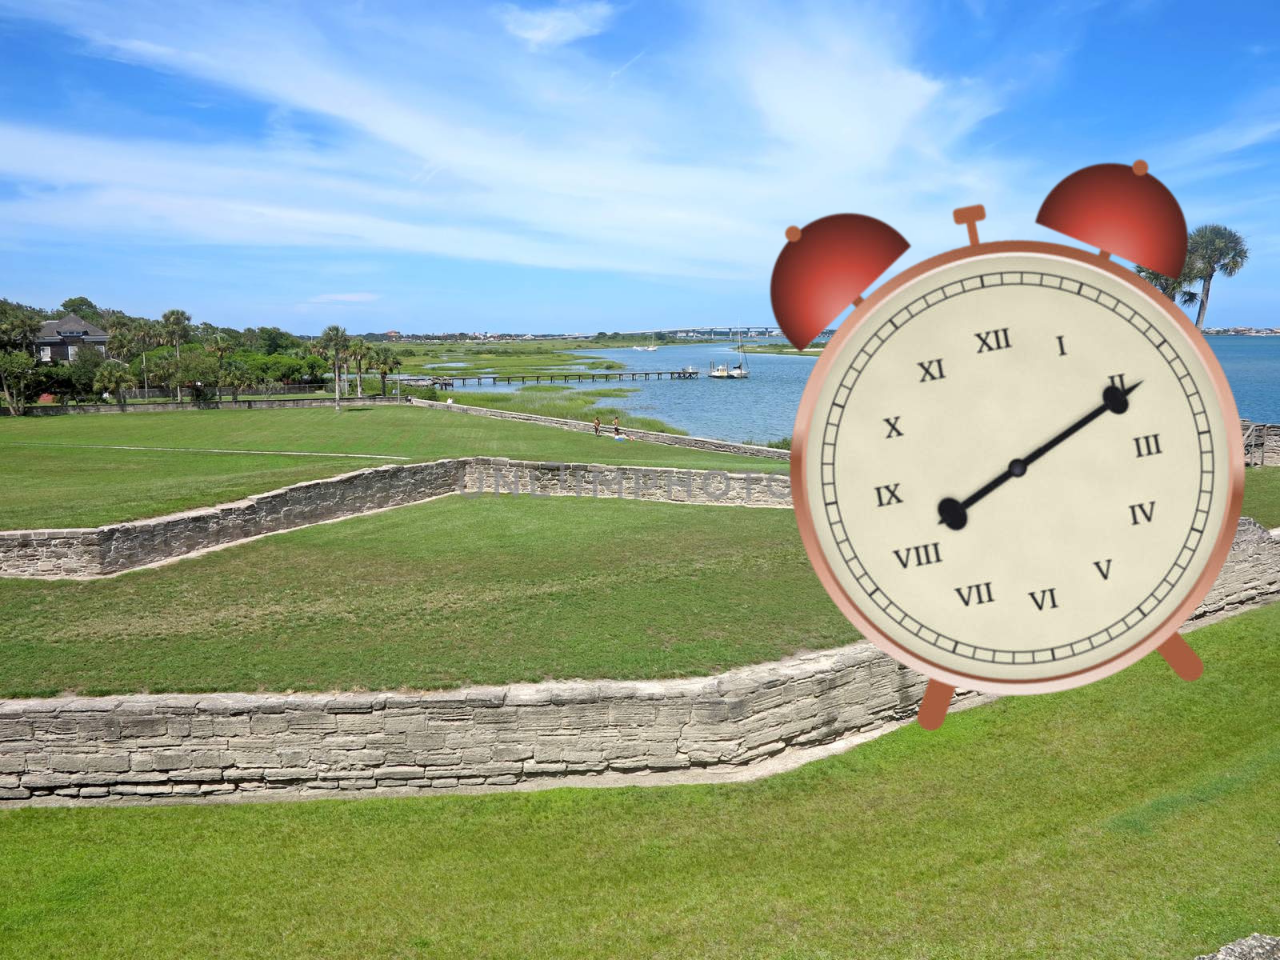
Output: 8h11
